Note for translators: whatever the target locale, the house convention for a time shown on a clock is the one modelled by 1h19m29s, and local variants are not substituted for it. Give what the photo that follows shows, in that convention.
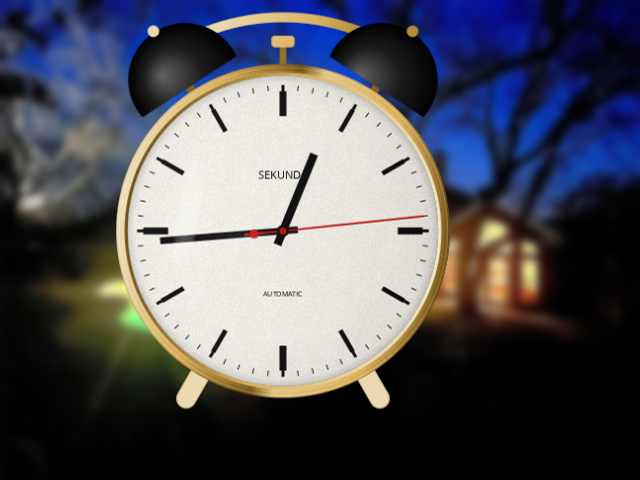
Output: 12h44m14s
